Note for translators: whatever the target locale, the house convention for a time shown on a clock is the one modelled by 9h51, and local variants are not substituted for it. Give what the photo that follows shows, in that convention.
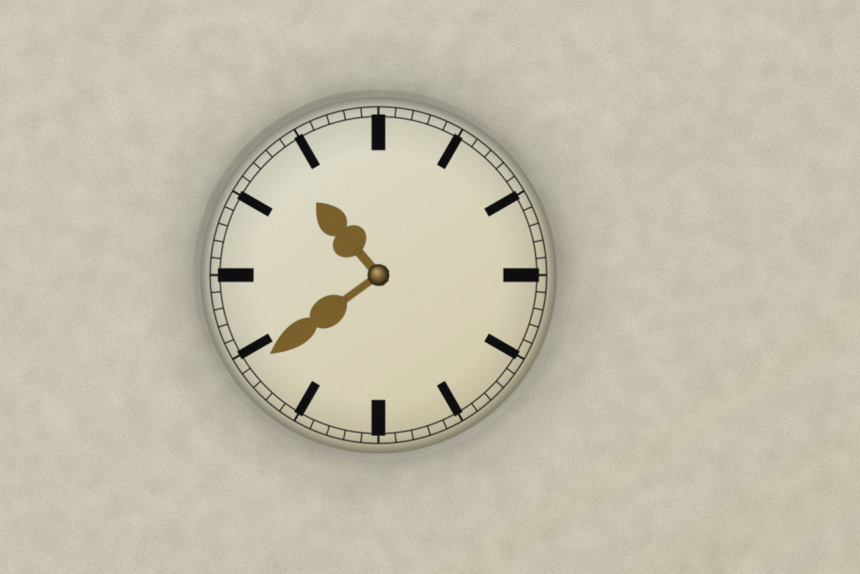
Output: 10h39
